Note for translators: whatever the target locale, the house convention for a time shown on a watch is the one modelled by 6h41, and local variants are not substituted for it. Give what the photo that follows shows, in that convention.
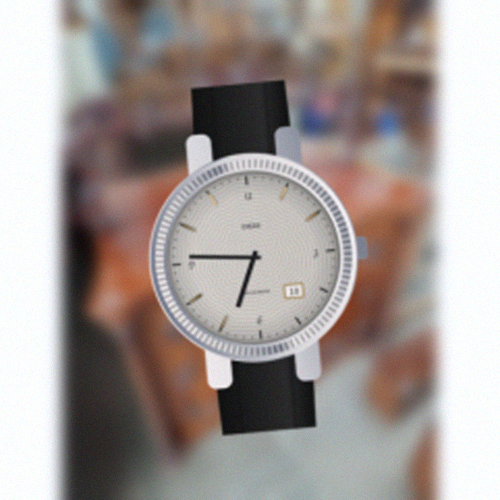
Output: 6h46
